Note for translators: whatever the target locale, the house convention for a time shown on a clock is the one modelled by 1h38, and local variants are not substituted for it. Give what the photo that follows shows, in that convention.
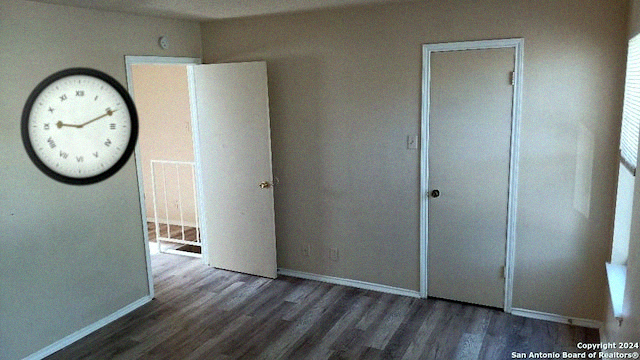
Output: 9h11
